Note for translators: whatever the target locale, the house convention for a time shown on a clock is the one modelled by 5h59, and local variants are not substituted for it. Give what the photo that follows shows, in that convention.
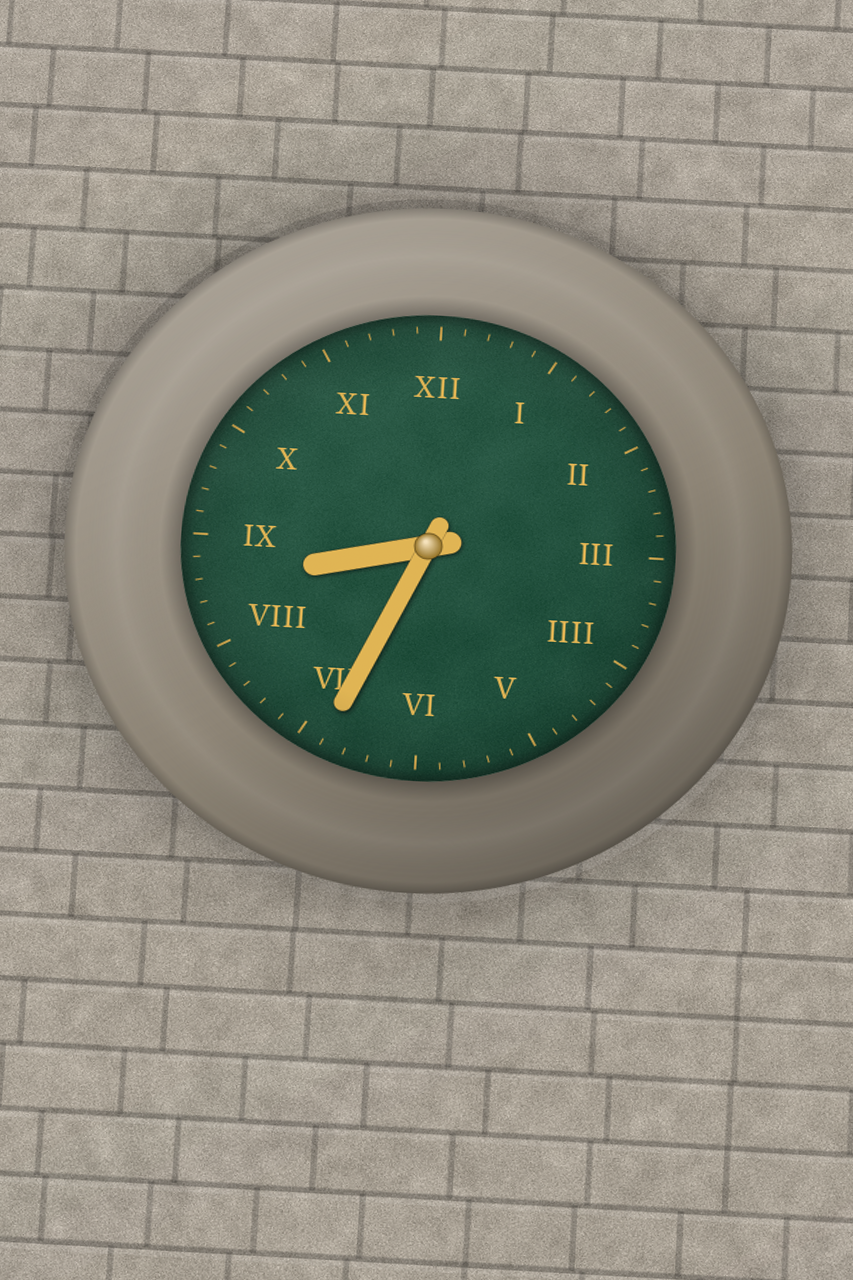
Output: 8h34
